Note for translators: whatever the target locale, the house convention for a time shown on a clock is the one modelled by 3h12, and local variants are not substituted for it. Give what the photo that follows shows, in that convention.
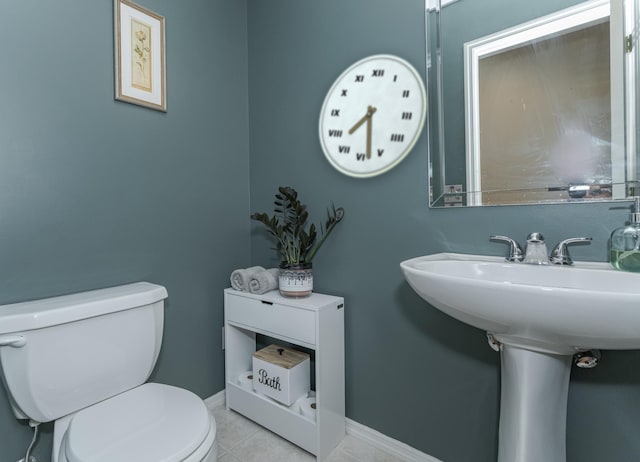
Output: 7h28
